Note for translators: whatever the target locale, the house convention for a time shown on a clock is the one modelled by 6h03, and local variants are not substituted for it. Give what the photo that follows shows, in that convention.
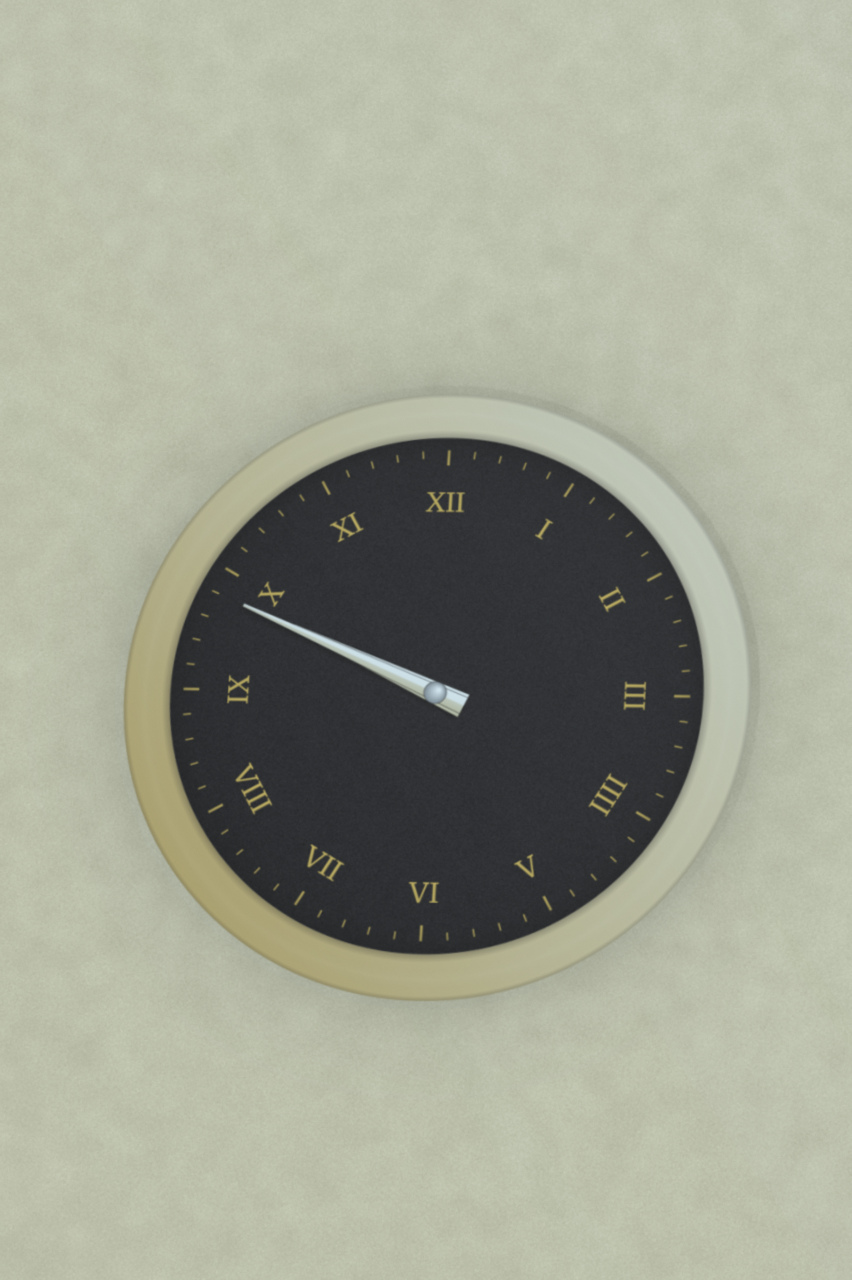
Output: 9h49
